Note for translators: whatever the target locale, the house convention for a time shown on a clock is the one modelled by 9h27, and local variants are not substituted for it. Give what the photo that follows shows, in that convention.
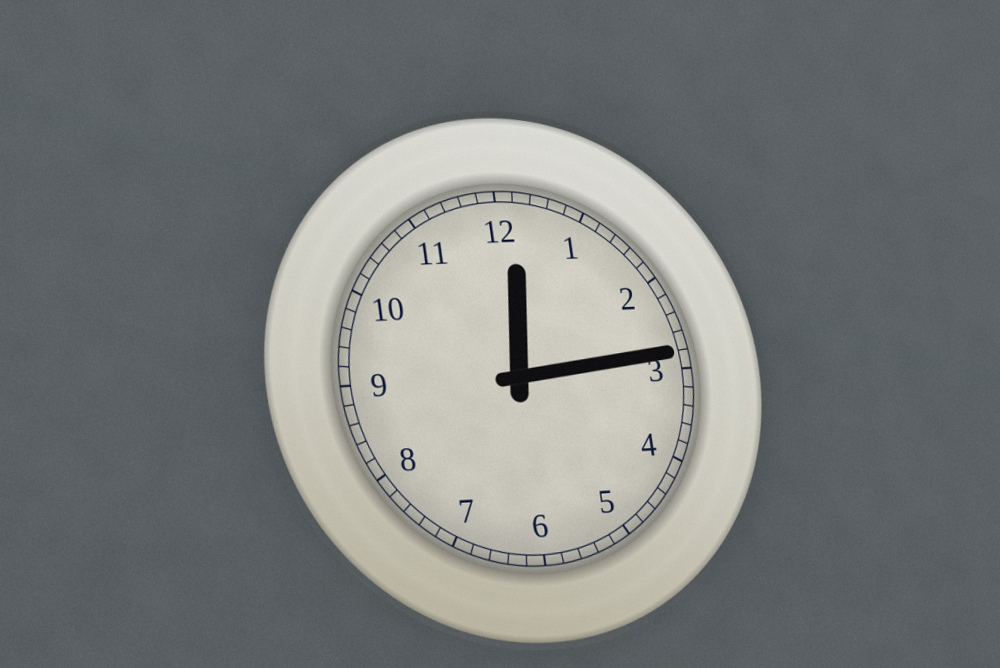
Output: 12h14
